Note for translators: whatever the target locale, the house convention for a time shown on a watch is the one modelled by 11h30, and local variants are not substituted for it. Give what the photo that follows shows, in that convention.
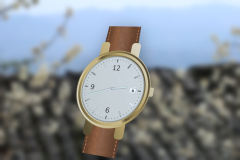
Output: 2h42
